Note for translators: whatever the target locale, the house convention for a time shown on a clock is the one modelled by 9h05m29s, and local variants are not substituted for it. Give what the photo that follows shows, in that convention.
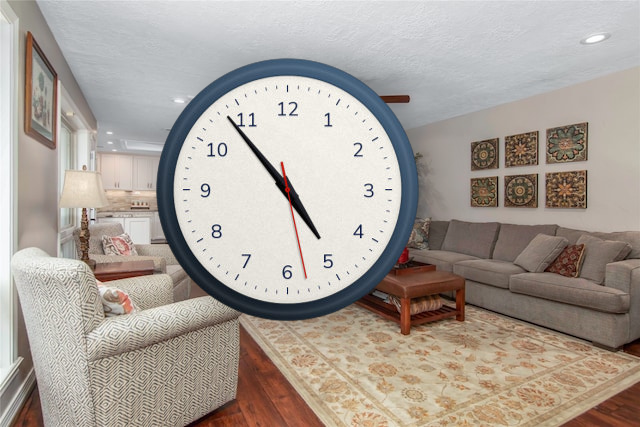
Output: 4h53m28s
